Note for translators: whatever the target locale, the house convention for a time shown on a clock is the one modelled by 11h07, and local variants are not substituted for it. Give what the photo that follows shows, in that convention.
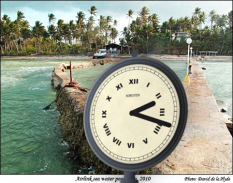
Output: 2h18
